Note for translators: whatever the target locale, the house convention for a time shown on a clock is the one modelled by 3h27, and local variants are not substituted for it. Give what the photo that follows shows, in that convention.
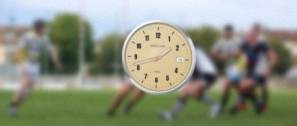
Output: 1h42
